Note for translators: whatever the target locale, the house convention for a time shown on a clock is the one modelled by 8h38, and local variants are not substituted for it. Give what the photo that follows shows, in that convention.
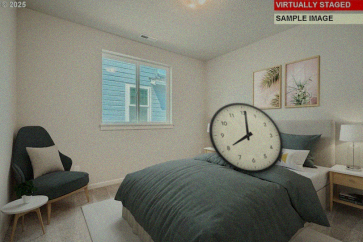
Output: 8h01
